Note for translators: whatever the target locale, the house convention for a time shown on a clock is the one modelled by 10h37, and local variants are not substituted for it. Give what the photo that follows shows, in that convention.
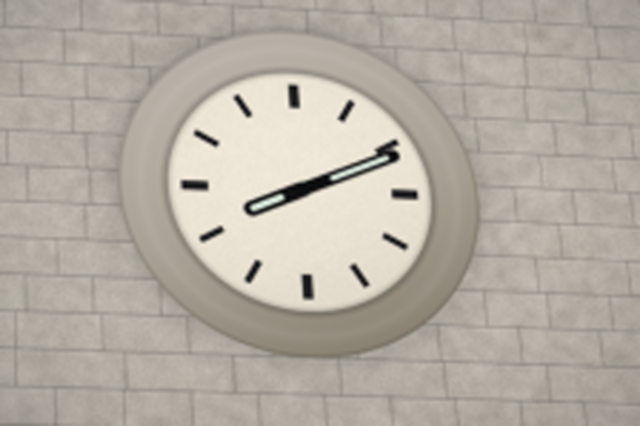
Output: 8h11
